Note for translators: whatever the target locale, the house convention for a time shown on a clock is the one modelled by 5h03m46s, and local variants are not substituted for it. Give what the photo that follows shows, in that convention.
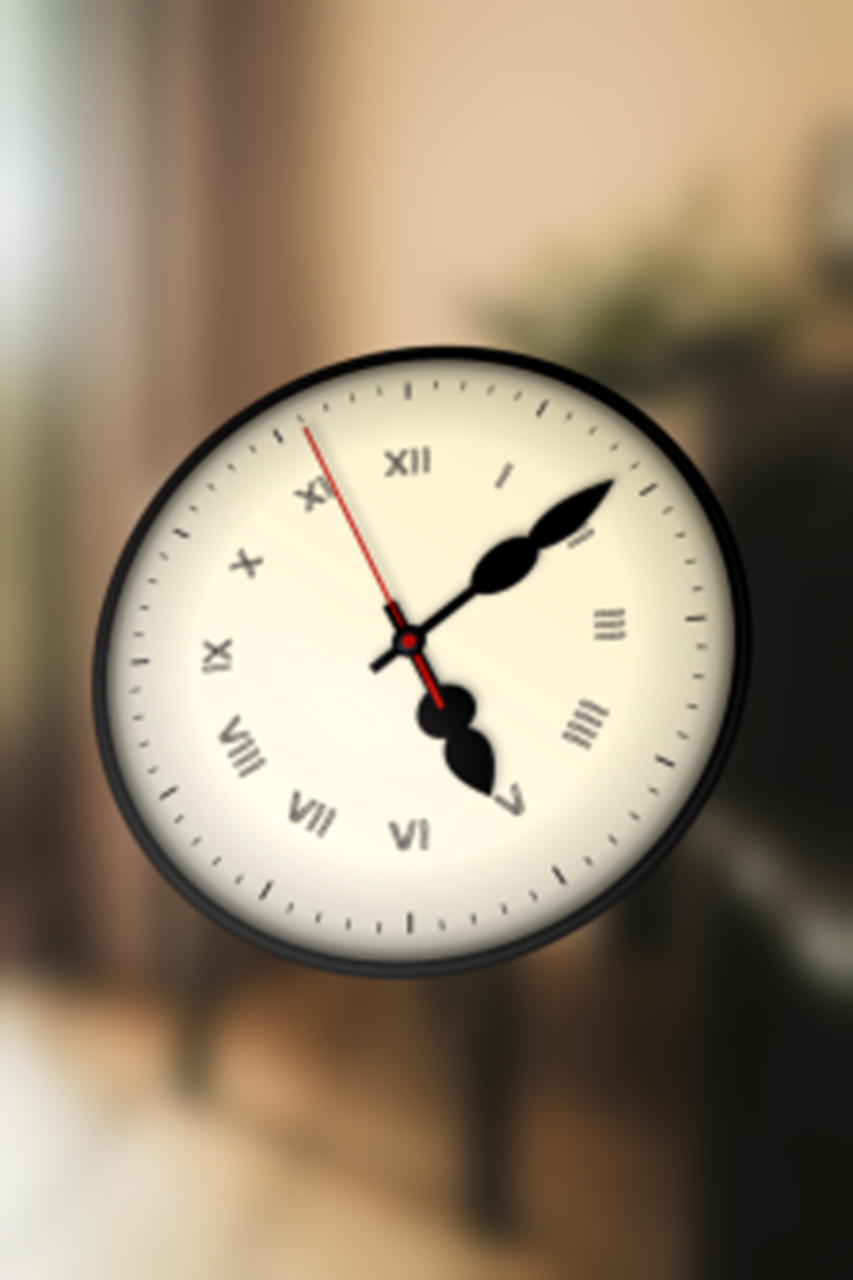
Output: 5h08m56s
